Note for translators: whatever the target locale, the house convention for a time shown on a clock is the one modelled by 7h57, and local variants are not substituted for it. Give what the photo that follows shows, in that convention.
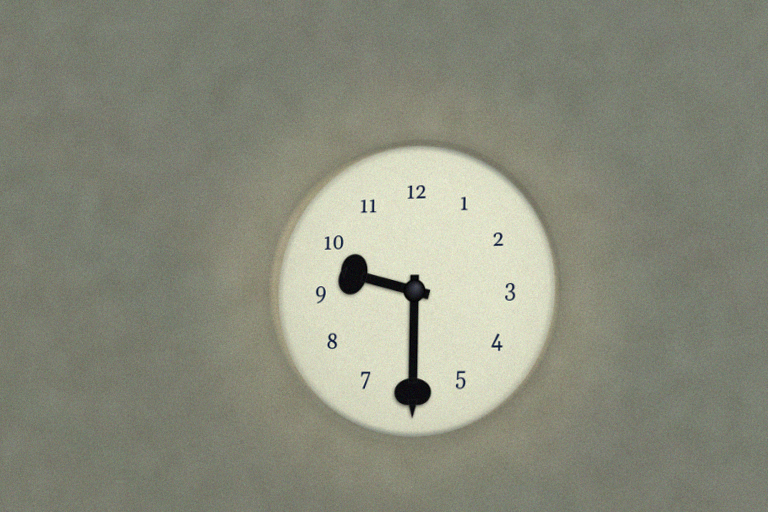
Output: 9h30
